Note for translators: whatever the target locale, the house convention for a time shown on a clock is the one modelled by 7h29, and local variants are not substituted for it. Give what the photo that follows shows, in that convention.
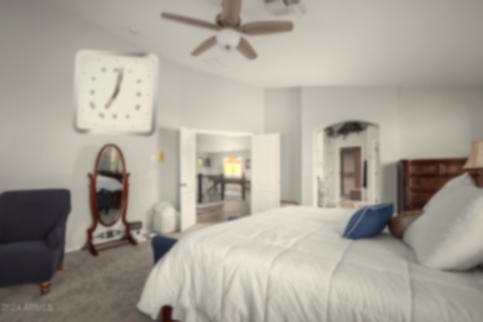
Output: 7h02
